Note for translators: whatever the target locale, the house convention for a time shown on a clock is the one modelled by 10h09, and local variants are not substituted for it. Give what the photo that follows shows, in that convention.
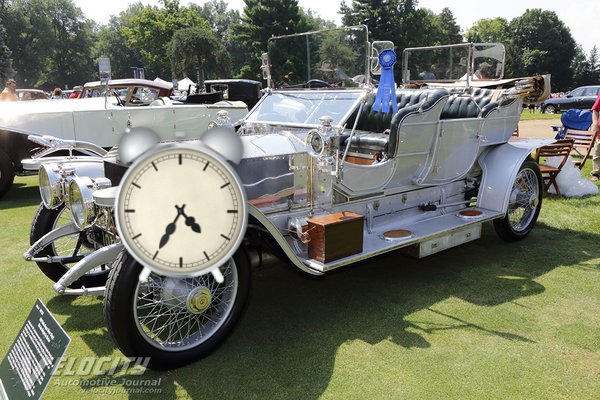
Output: 4h35
